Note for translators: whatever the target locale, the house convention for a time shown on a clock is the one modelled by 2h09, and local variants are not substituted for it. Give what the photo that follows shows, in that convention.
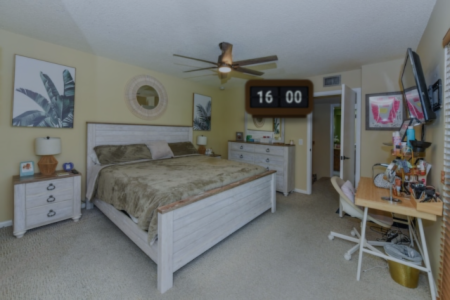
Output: 16h00
